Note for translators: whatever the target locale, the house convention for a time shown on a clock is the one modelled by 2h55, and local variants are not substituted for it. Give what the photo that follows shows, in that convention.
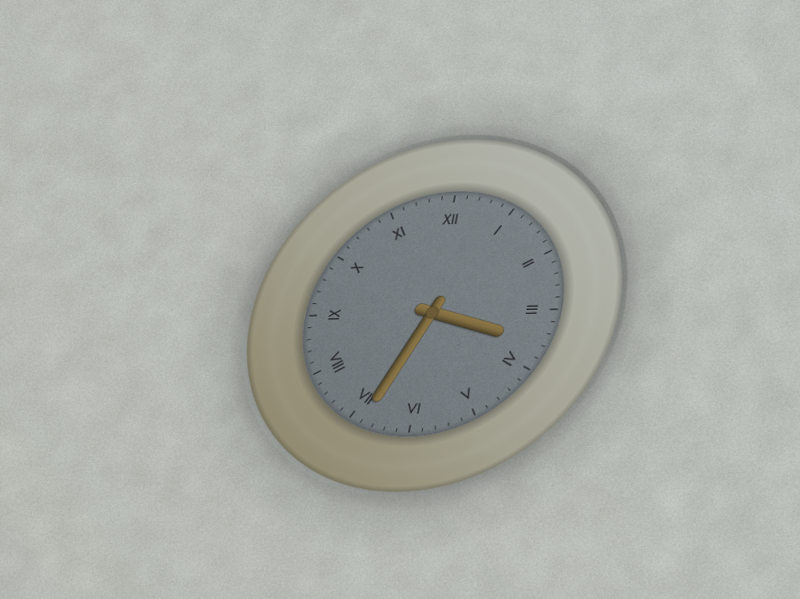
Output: 3h34
